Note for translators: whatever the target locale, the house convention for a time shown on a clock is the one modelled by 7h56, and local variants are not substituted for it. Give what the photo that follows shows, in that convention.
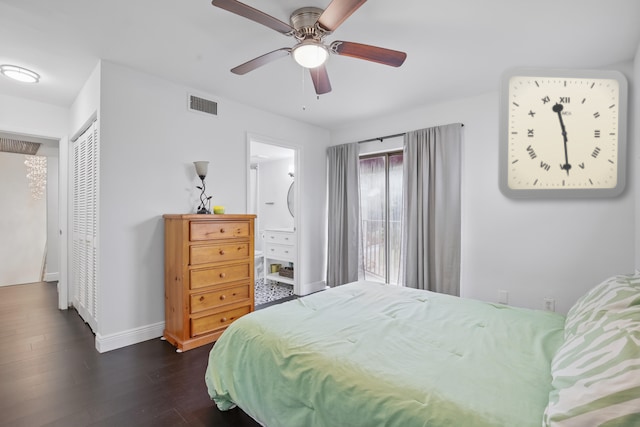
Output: 11h29
